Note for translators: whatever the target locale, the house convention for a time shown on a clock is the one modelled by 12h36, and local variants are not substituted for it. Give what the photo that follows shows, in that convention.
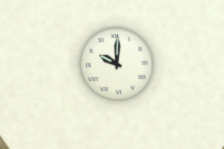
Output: 10h01
